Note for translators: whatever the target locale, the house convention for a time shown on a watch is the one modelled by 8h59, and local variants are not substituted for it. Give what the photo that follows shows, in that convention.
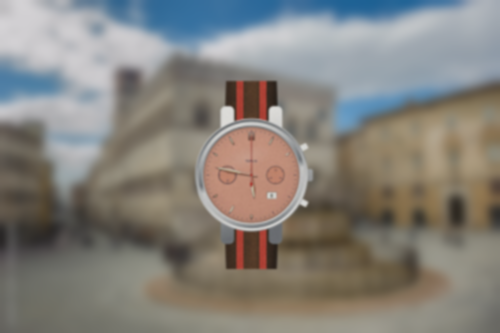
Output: 5h47
